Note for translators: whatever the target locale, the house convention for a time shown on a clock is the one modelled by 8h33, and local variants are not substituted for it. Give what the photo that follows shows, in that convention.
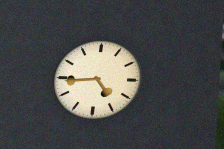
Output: 4h44
